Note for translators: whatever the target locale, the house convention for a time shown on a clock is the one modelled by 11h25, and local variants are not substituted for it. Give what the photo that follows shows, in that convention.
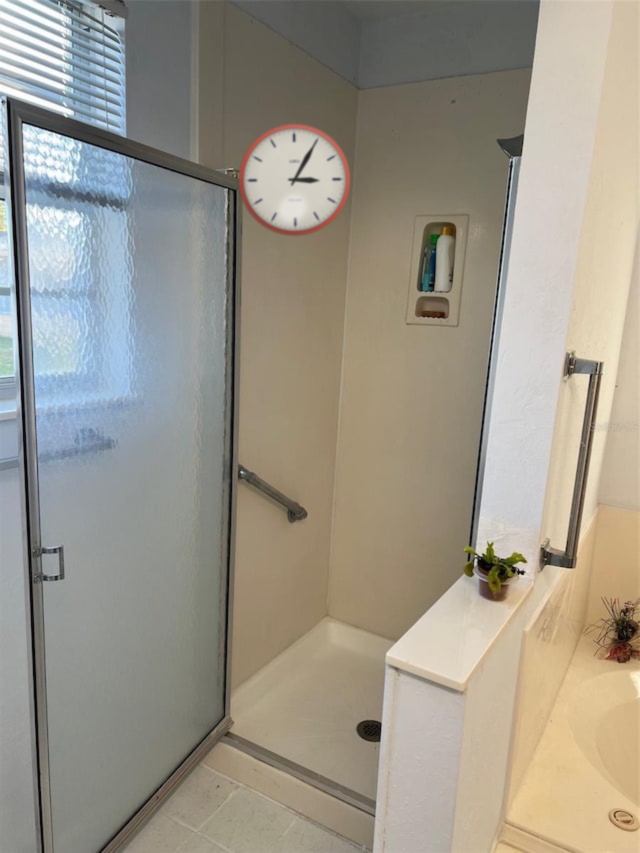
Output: 3h05
